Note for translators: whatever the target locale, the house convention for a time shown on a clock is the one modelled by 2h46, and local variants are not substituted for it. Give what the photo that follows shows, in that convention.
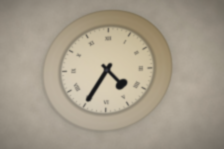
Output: 4h35
